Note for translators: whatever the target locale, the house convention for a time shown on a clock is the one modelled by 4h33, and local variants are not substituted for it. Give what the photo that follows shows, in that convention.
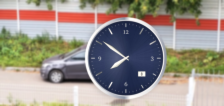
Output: 7h51
